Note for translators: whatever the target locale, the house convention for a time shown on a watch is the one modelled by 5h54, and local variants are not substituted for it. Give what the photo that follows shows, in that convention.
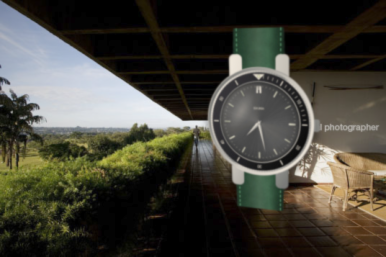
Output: 7h28
